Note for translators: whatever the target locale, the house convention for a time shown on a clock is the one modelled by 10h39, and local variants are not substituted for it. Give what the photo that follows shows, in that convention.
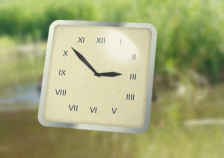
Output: 2h52
